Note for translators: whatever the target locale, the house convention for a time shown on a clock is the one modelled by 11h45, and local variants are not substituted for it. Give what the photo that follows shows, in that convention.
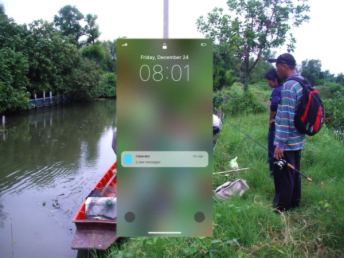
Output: 8h01
